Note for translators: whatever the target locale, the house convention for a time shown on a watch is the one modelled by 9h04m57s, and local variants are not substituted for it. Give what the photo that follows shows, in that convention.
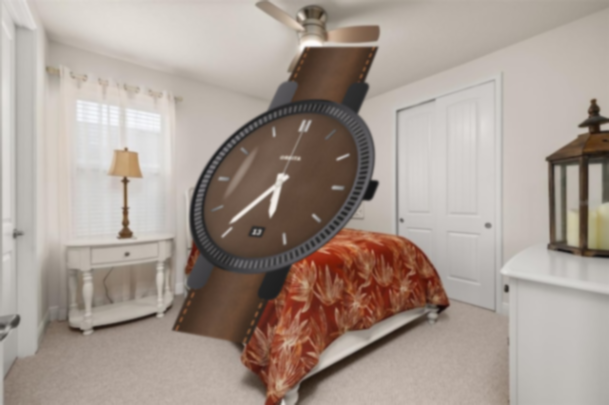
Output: 5h36m00s
